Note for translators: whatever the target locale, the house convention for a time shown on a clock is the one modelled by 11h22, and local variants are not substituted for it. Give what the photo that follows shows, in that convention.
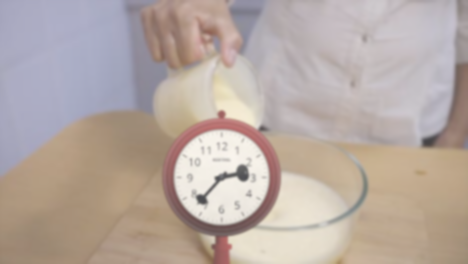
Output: 2h37
